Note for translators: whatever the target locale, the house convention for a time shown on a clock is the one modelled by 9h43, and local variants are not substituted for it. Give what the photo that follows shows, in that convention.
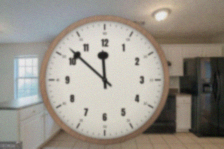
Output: 11h52
